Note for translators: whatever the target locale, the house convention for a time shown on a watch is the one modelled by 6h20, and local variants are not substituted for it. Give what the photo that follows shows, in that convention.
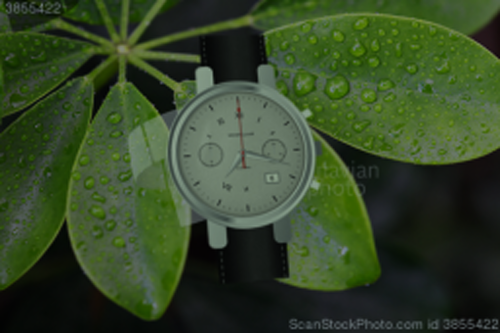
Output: 7h18
